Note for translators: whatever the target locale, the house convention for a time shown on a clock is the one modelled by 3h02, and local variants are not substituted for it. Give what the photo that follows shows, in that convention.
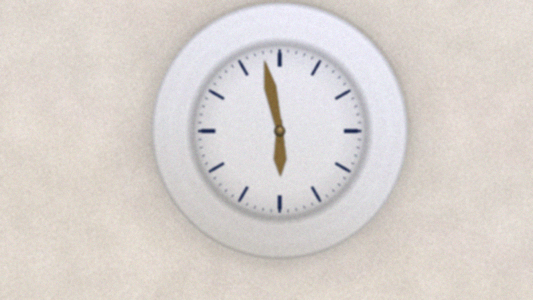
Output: 5h58
